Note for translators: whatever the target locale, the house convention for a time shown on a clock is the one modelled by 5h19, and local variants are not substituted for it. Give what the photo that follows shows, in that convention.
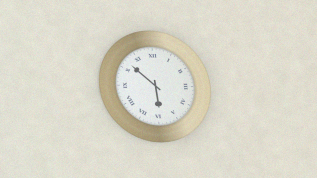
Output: 5h52
